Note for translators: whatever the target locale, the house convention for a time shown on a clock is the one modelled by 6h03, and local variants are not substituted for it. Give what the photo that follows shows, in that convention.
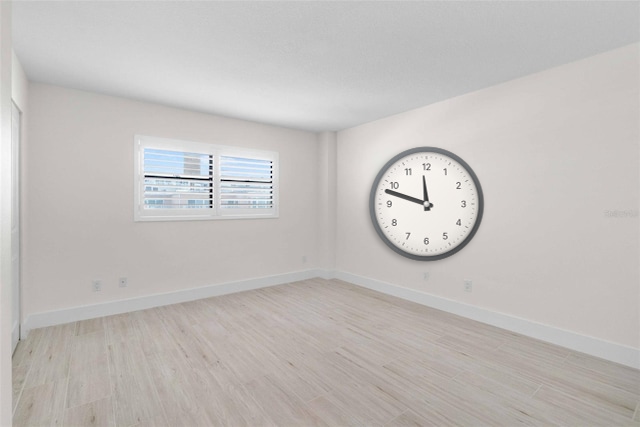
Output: 11h48
